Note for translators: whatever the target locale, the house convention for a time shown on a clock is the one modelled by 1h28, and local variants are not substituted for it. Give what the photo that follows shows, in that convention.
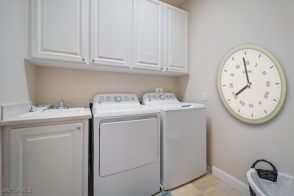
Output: 7h59
